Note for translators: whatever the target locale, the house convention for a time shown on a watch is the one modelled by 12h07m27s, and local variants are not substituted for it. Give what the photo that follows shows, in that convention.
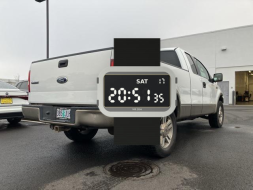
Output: 20h51m35s
